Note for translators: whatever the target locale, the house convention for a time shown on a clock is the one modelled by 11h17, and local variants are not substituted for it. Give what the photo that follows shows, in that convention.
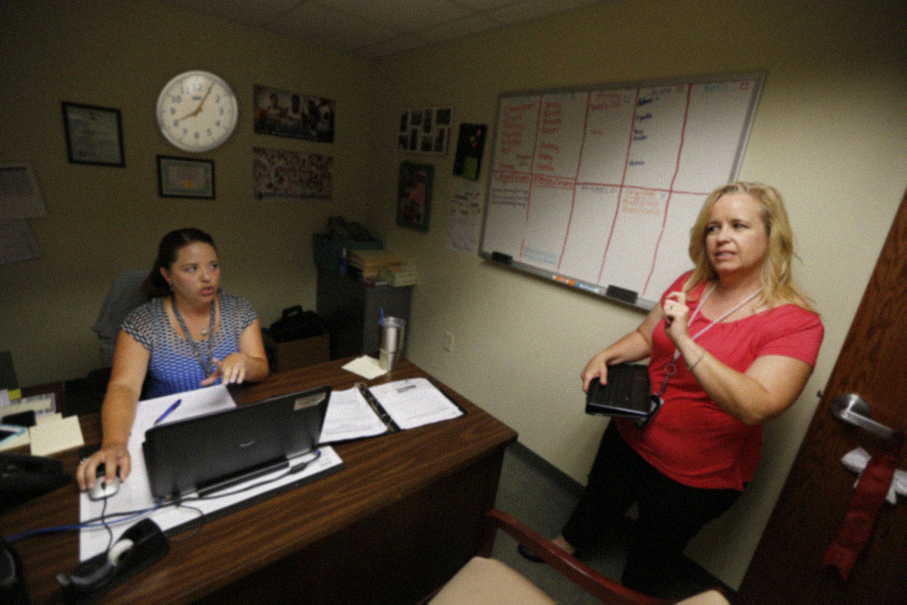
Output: 8h05
